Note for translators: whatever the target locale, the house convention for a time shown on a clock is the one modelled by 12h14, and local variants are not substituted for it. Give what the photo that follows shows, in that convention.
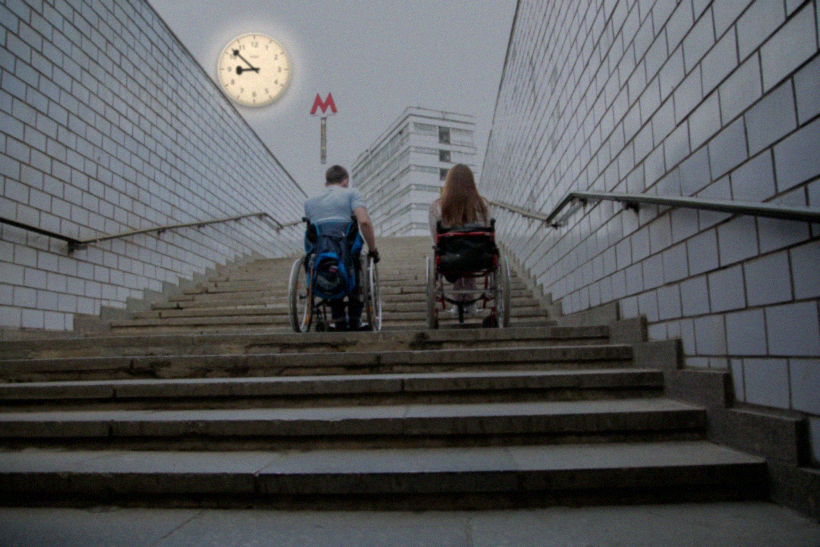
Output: 8h52
